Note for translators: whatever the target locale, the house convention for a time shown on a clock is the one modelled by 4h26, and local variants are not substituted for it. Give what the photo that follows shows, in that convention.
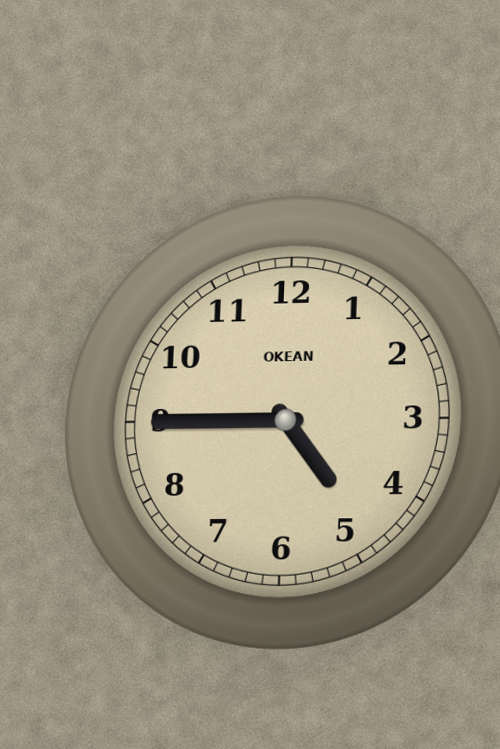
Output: 4h45
